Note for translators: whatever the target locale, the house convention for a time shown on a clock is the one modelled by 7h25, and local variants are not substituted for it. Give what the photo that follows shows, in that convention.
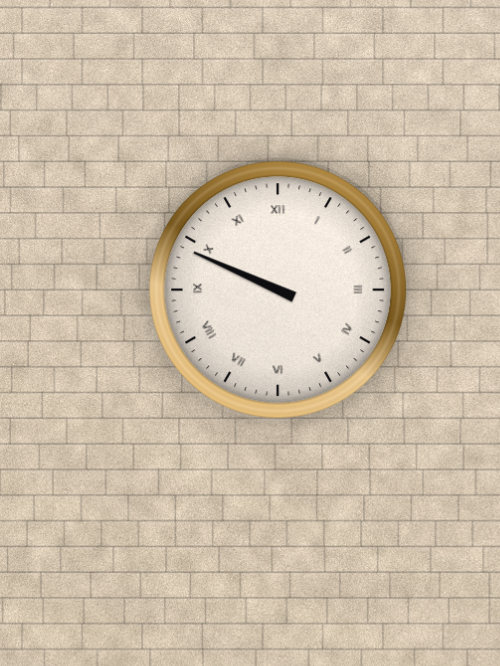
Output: 9h49
